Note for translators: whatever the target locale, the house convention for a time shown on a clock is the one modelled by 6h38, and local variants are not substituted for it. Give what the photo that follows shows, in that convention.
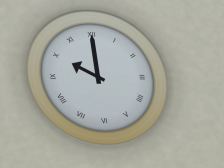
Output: 10h00
